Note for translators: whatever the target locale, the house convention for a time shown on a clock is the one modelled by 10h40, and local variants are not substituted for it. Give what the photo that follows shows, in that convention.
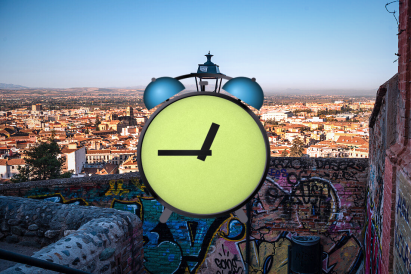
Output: 12h45
